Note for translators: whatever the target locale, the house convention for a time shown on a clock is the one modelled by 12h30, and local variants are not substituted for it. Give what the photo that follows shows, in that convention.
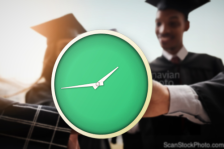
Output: 1h44
